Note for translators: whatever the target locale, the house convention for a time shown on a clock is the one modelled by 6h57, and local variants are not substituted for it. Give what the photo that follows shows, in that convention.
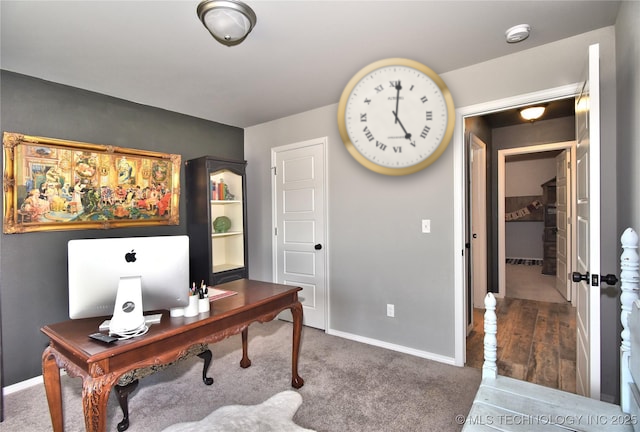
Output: 5h01
